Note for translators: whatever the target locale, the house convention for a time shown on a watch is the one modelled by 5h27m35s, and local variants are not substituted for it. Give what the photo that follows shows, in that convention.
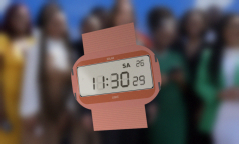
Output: 11h30m29s
